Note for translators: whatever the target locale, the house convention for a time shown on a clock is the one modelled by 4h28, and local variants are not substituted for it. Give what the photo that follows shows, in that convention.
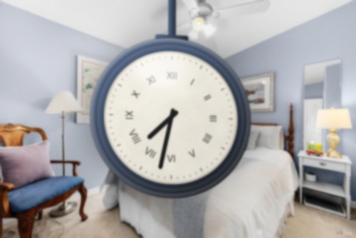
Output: 7h32
